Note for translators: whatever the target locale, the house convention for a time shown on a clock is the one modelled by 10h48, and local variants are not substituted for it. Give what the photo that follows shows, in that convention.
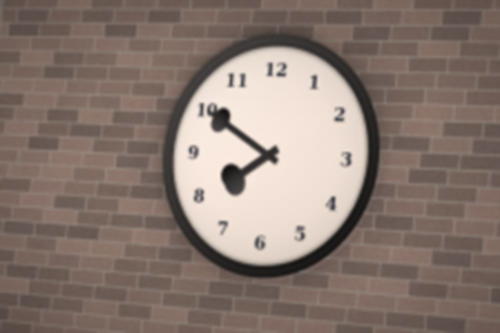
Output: 7h50
